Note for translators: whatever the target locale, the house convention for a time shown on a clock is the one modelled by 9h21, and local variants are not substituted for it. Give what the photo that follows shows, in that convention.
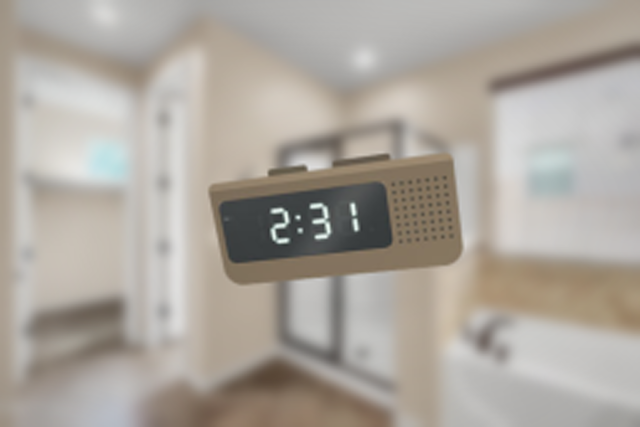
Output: 2h31
